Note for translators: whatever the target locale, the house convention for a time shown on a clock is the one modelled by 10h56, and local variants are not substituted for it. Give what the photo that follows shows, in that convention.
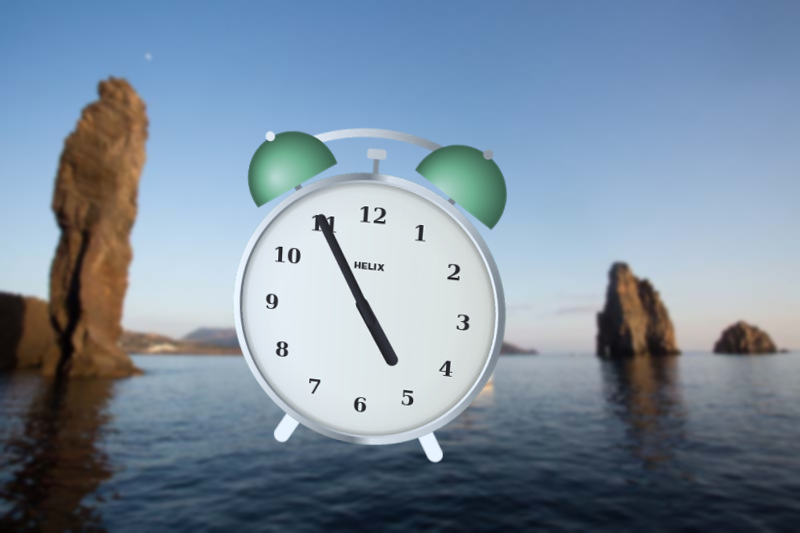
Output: 4h55
